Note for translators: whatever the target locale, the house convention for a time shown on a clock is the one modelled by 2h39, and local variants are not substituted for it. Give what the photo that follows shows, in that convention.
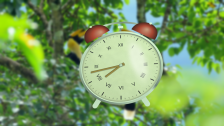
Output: 7h43
